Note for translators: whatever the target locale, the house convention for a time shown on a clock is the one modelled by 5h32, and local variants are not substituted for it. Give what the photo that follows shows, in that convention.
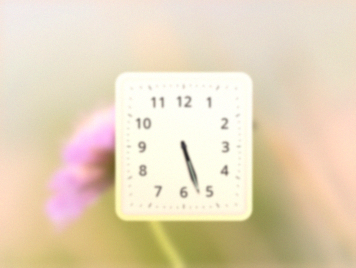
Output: 5h27
